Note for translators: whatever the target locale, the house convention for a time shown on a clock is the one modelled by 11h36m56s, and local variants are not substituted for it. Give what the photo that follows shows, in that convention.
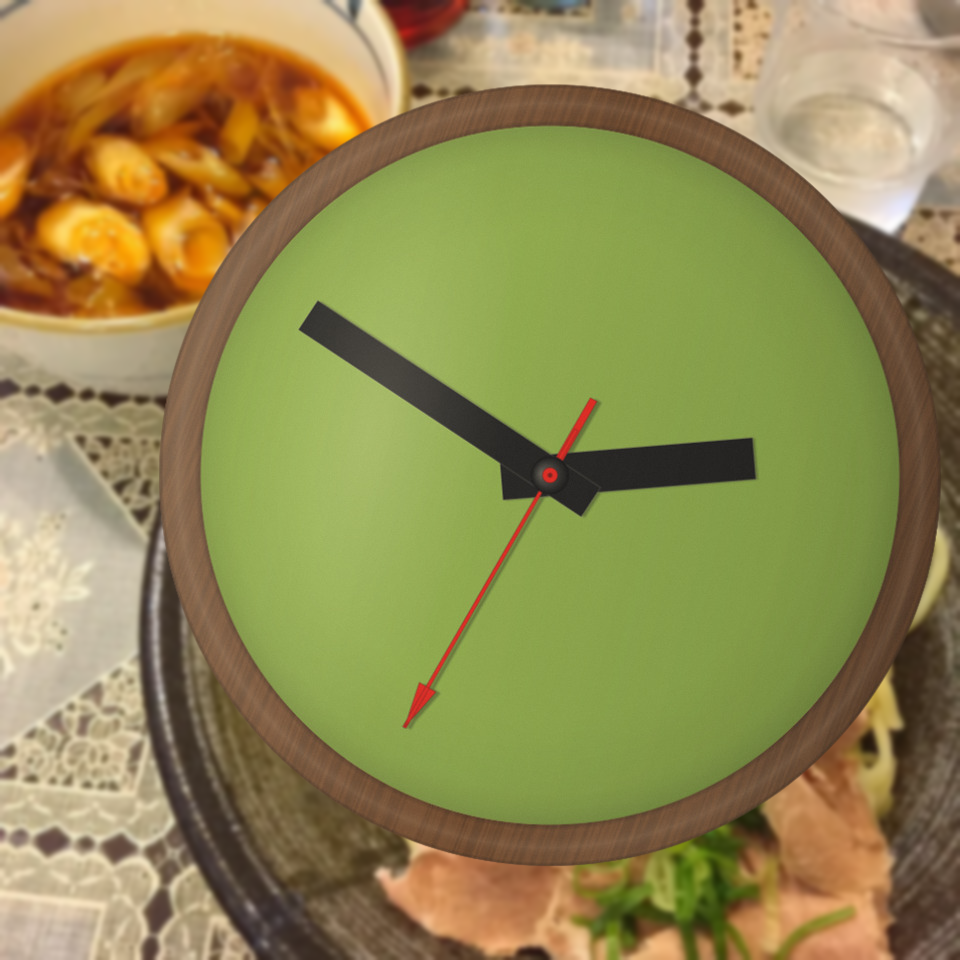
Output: 2h50m35s
